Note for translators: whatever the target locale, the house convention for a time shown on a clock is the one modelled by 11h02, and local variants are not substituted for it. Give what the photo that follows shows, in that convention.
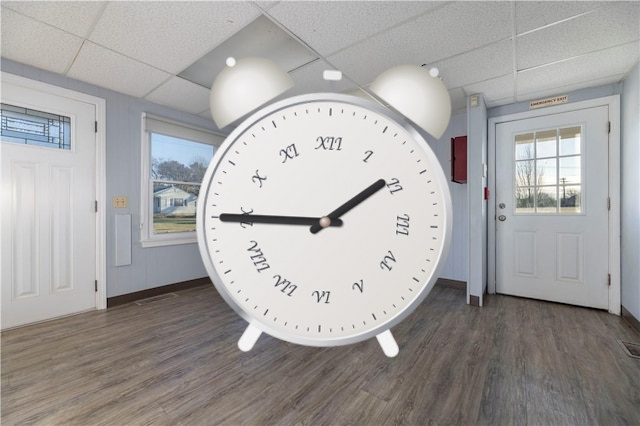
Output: 1h45
